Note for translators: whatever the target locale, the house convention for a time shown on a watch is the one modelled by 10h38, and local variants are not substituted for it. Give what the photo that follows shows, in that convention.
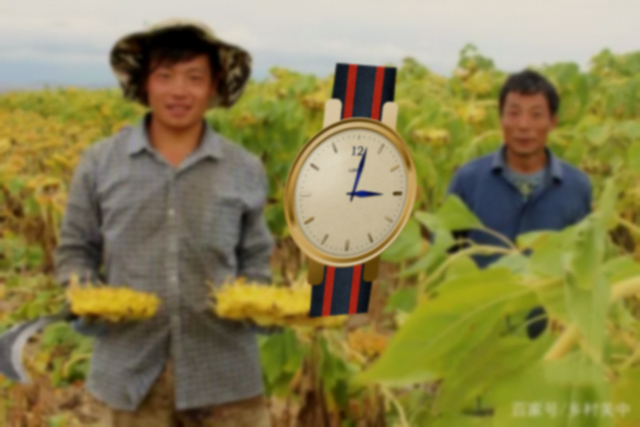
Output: 3h02
